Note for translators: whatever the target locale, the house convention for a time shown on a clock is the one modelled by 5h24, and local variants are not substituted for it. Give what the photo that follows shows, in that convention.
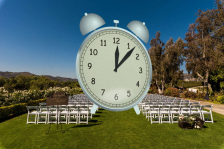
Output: 12h07
